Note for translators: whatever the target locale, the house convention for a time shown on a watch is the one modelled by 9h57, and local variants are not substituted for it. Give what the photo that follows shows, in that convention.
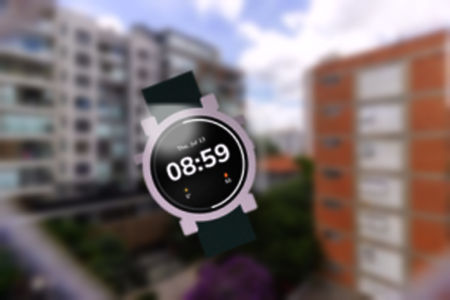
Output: 8h59
